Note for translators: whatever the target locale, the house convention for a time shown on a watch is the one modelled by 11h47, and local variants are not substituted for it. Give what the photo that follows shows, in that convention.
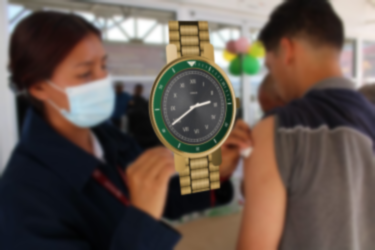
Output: 2h40
